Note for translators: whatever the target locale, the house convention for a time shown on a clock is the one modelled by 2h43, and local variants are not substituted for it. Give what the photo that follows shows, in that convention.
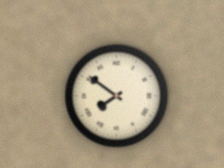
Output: 7h51
